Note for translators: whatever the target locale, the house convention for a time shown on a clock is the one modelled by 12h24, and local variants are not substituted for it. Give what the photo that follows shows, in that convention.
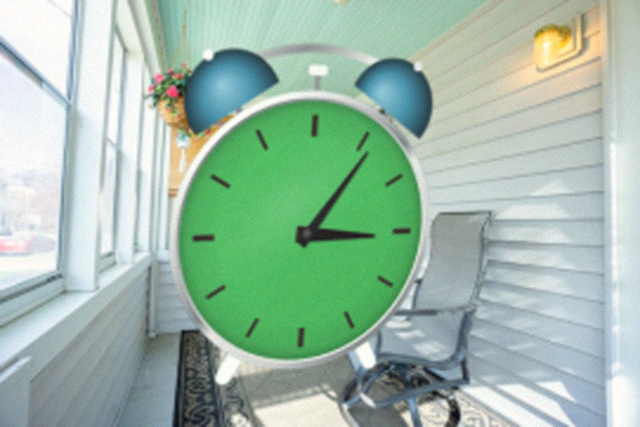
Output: 3h06
